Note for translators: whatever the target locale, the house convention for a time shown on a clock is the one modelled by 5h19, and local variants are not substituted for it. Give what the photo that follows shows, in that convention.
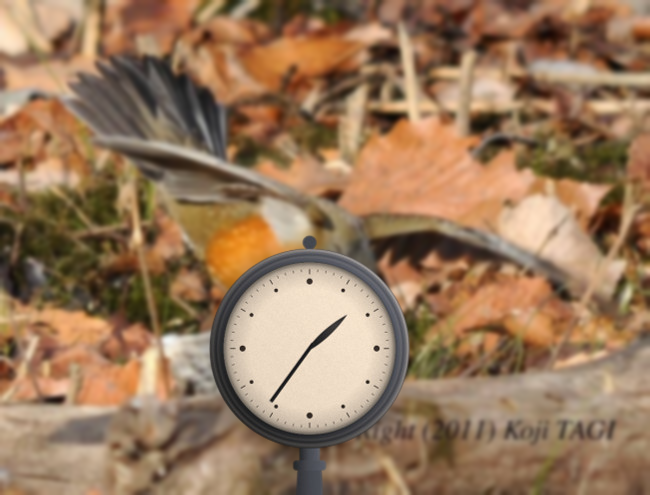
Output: 1h36
